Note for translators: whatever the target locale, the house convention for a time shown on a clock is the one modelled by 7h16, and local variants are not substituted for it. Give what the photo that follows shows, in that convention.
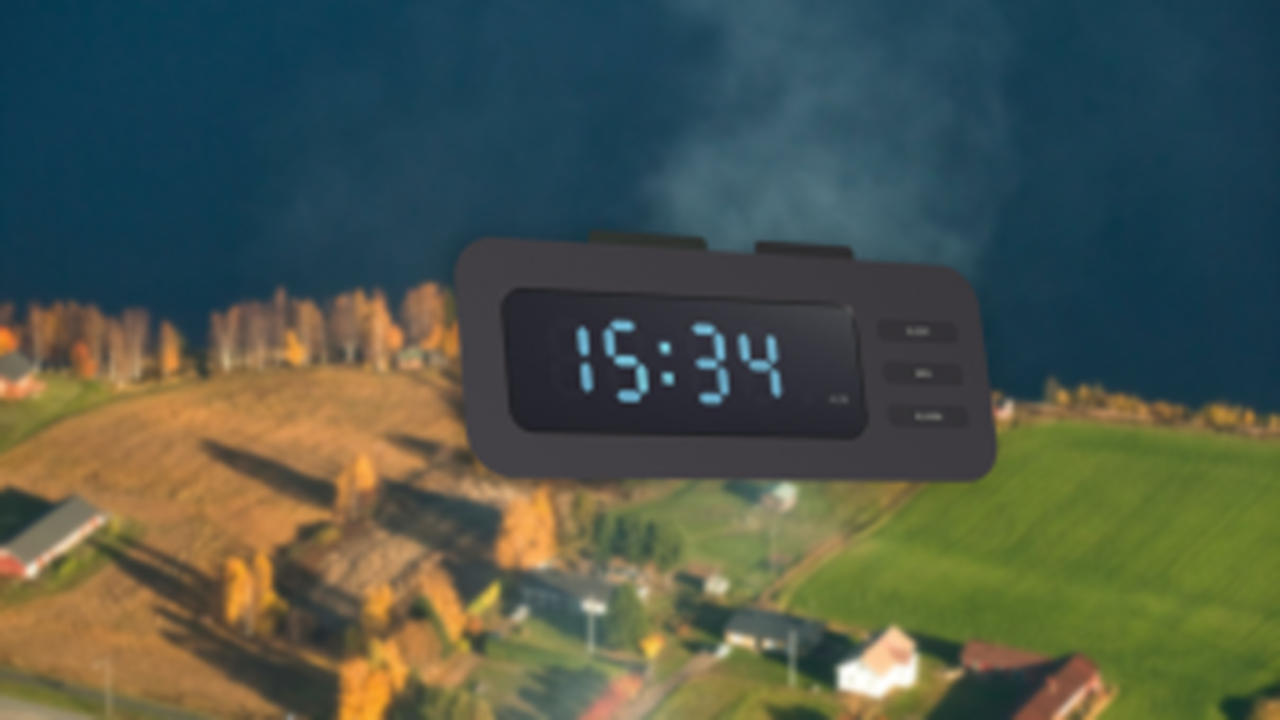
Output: 15h34
